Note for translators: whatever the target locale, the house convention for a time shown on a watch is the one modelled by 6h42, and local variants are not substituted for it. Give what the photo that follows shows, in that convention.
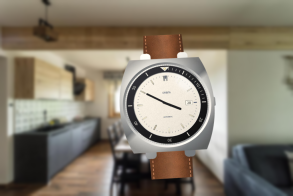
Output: 3h50
